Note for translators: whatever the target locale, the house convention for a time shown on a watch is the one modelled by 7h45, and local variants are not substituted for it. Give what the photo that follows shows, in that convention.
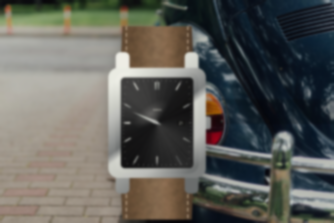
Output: 9h49
